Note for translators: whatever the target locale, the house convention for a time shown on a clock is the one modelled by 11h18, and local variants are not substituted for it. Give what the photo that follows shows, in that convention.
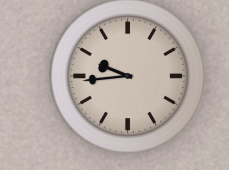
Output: 9h44
